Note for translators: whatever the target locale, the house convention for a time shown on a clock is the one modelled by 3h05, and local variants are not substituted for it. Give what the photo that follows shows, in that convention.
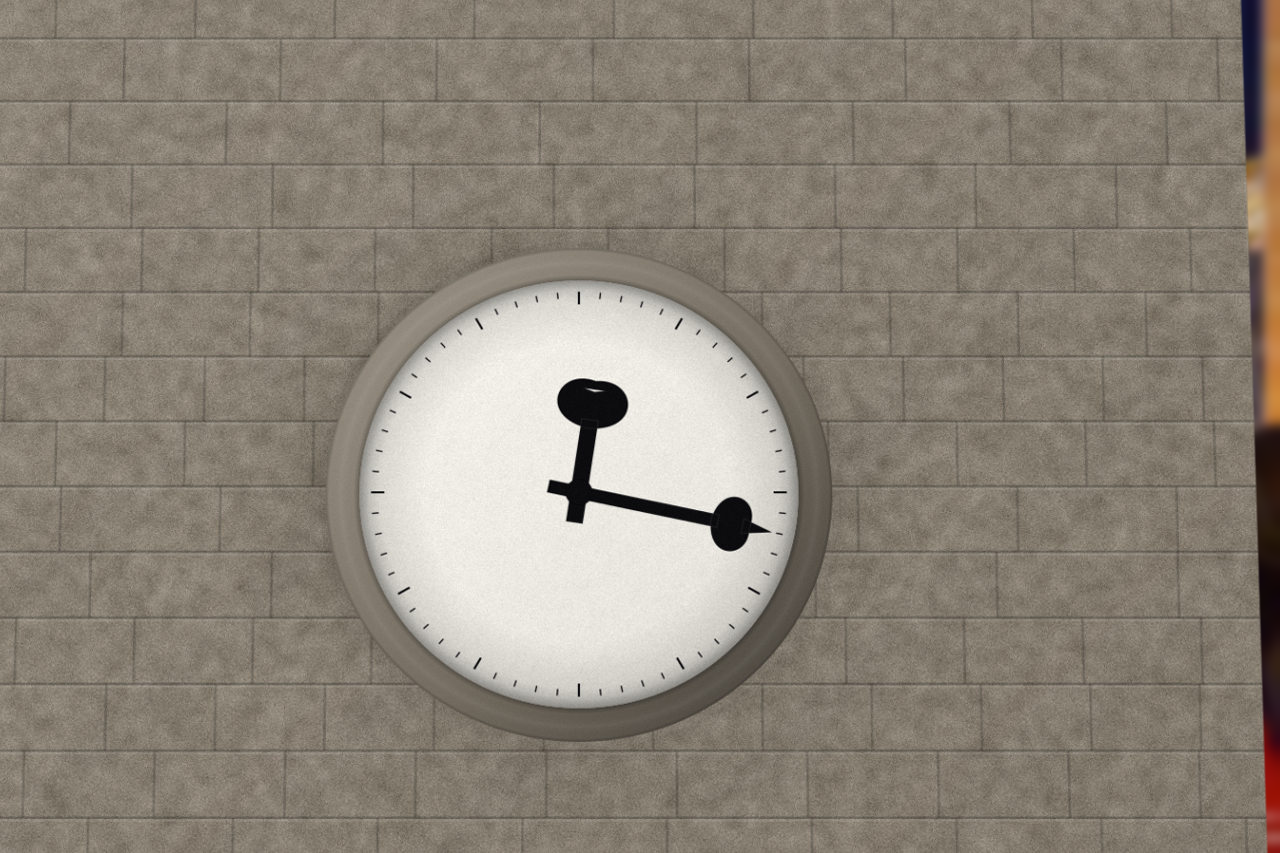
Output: 12h17
